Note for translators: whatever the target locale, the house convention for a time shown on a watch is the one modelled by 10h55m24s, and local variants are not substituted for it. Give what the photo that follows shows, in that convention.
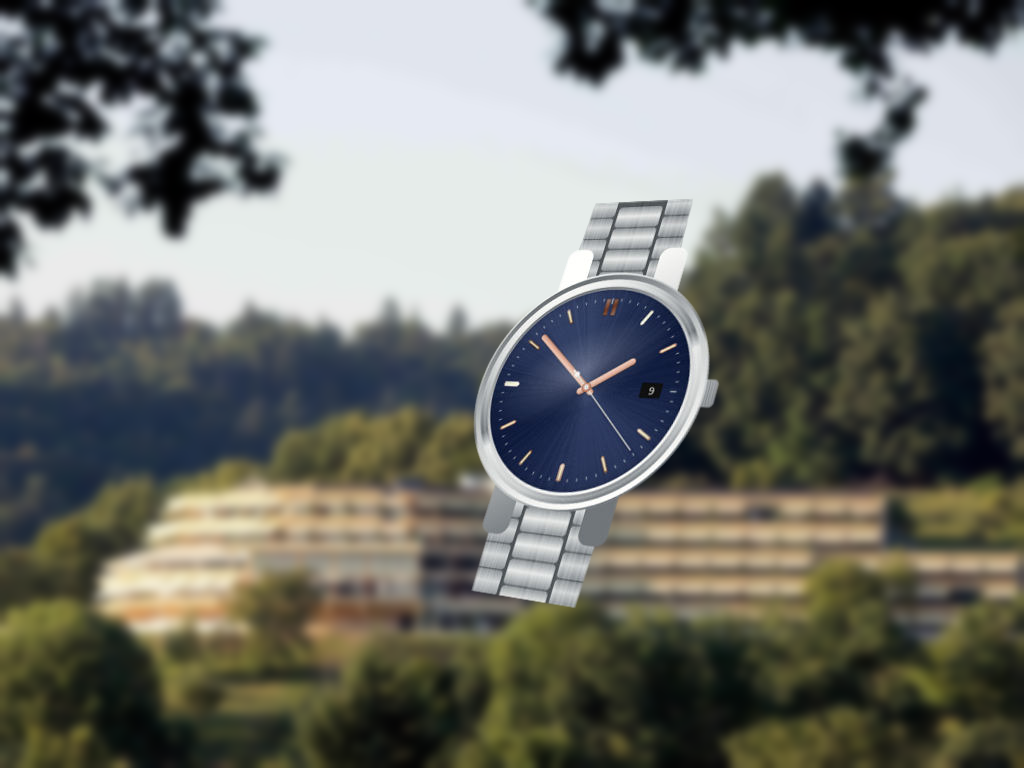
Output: 1h51m22s
